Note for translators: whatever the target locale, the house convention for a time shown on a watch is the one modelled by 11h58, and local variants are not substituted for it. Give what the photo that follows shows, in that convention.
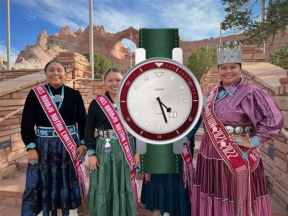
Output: 4h27
